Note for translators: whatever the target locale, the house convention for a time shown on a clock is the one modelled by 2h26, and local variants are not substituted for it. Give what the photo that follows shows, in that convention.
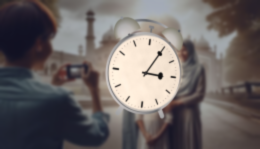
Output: 3h05
